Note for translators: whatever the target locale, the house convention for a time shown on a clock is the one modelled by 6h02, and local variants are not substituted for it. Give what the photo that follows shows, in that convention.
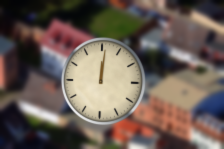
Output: 12h01
